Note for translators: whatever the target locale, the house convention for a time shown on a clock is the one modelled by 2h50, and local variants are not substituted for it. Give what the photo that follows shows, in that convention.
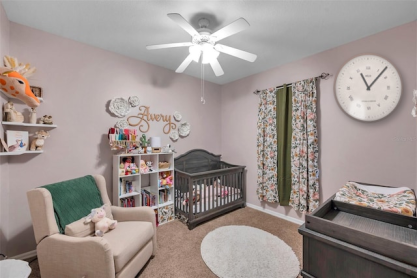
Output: 11h07
